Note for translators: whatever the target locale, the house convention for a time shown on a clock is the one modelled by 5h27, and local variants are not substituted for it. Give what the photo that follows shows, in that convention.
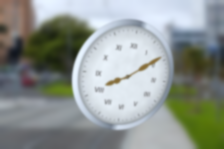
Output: 8h09
